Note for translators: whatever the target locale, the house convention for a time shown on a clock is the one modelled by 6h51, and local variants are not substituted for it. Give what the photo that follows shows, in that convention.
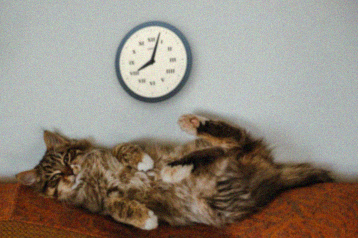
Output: 8h03
